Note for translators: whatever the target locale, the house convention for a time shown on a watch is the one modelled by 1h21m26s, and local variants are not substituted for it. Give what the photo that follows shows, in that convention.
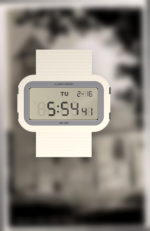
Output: 5h54m41s
